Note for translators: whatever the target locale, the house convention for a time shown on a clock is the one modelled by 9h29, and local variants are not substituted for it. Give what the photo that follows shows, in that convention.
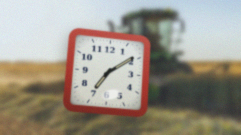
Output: 7h09
